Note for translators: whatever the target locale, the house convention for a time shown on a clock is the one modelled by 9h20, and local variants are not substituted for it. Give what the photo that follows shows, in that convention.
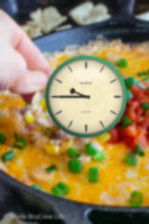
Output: 9h45
